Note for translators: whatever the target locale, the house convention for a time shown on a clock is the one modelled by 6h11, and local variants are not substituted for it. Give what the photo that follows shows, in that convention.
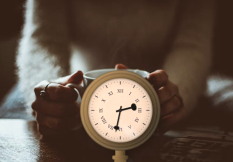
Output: 2h32
